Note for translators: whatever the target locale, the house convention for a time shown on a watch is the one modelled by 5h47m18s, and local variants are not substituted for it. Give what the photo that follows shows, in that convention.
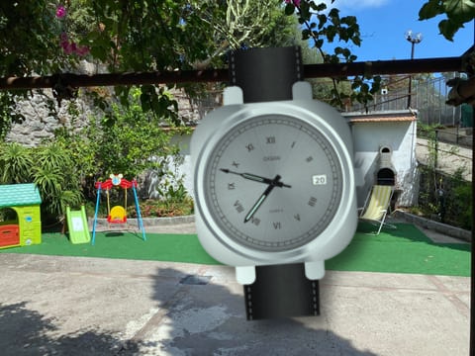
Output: 9h36m48s
